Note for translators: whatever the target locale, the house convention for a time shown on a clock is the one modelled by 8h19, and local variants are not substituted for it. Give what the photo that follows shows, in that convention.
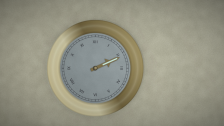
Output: 2h11
